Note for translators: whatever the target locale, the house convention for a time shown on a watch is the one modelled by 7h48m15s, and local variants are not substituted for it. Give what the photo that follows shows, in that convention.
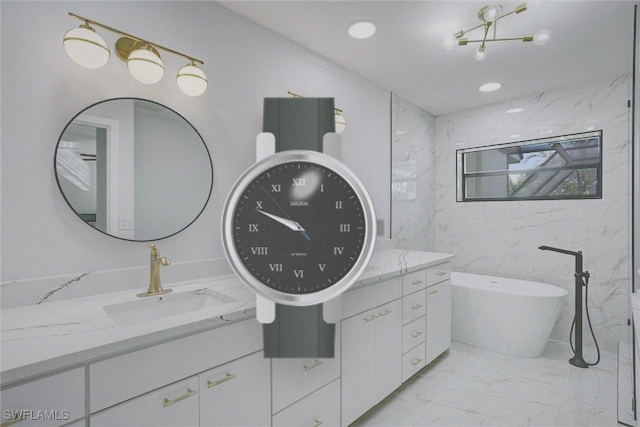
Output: 9h48m53s
